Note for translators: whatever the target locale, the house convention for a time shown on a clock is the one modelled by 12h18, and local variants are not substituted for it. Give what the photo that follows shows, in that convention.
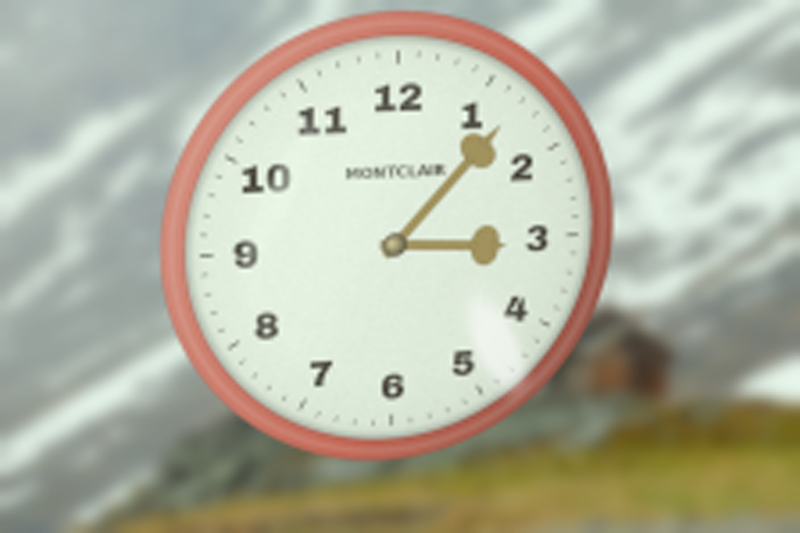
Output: 3h07
